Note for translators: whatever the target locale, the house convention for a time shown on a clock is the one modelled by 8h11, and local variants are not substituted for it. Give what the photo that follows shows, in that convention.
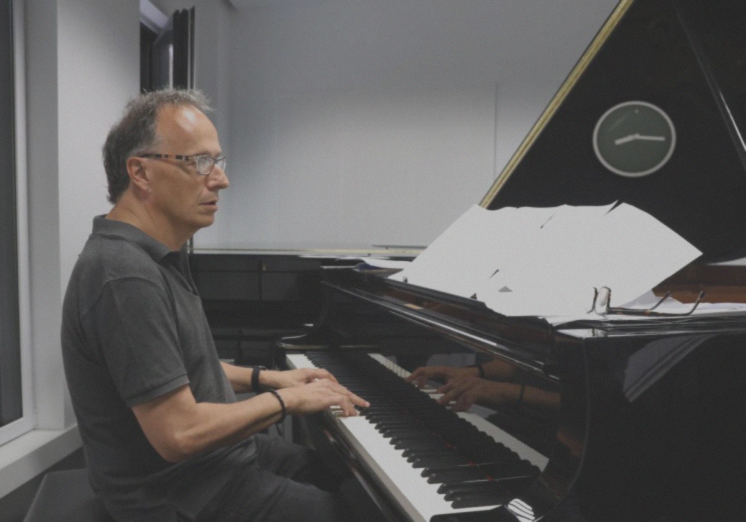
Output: 8h15
